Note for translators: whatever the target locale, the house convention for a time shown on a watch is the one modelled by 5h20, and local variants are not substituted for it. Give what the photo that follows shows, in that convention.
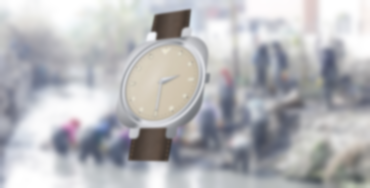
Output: 2h30
